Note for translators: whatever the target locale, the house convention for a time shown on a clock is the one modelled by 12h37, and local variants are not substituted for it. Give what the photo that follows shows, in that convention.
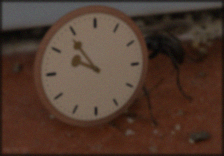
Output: 9h54
